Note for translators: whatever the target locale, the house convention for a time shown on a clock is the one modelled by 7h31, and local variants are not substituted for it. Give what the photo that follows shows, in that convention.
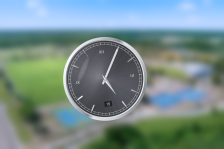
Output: 5h05
